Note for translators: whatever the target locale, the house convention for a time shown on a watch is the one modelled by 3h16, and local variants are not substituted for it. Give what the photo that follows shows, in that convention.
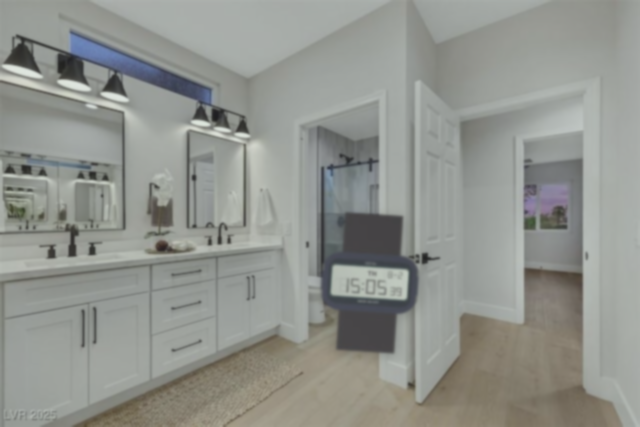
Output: 15h05
